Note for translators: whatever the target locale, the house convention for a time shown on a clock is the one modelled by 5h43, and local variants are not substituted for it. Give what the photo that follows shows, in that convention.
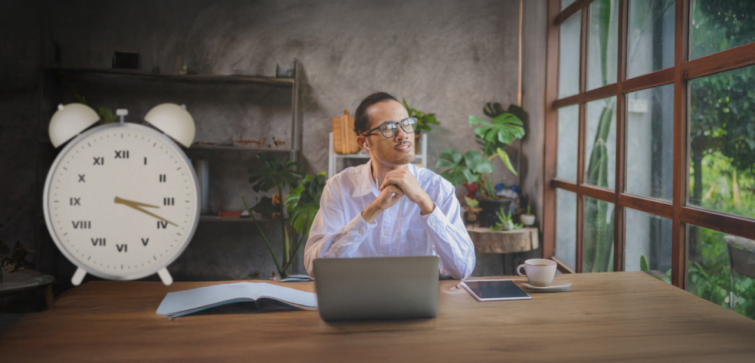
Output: 3h19
